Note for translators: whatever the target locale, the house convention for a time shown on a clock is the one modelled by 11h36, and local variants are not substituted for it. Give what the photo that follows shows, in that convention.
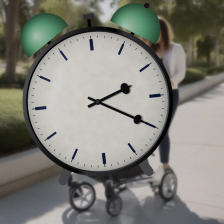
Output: 2h20
